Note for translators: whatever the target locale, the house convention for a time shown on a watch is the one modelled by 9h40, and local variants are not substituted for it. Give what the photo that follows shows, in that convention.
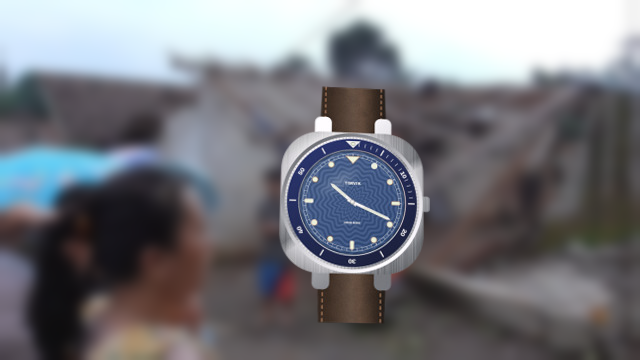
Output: 10h19
